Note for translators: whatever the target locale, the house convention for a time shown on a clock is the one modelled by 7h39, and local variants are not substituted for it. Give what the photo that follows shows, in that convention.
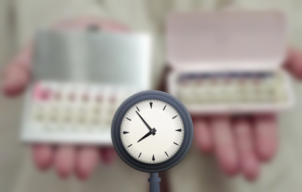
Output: 7h54
